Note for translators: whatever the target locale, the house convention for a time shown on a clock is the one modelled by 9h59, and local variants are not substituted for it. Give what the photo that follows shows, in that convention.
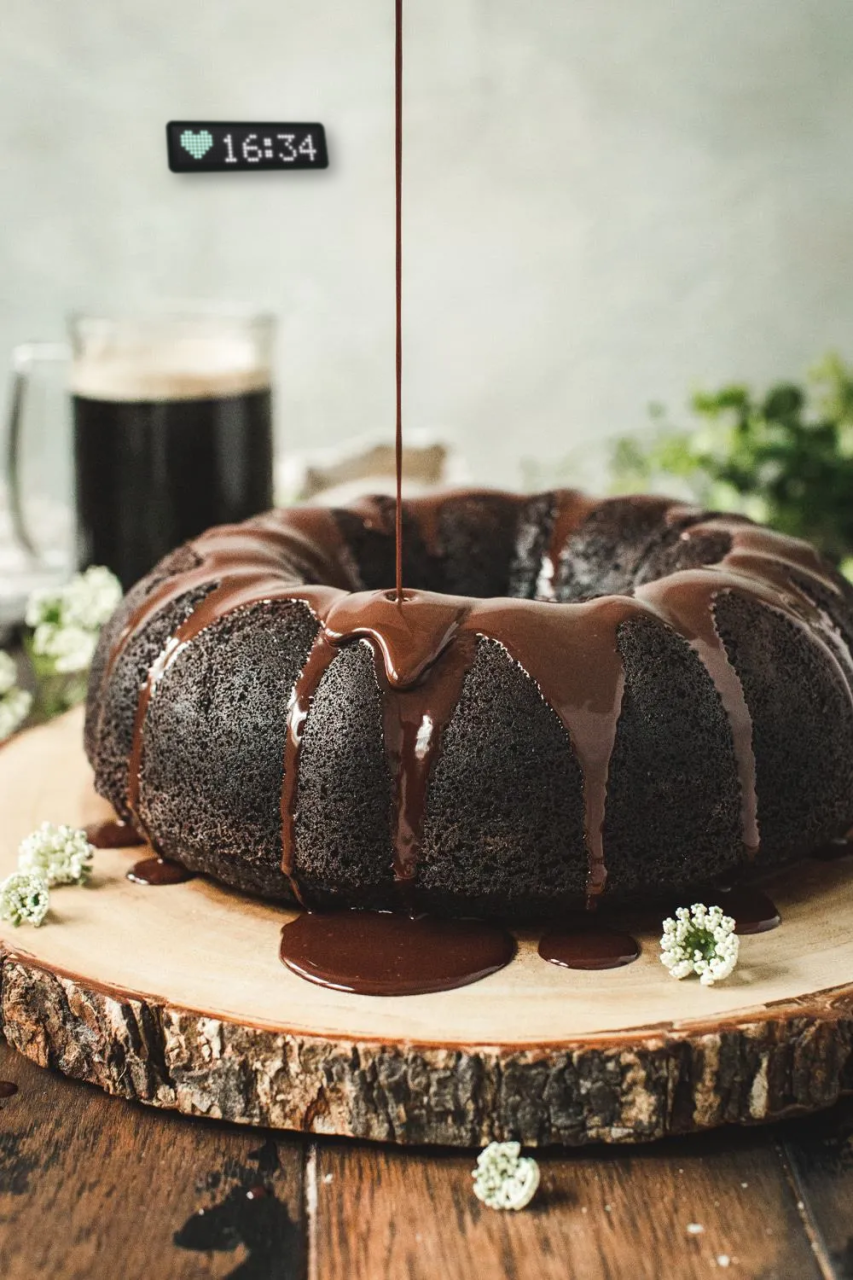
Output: 16h34
